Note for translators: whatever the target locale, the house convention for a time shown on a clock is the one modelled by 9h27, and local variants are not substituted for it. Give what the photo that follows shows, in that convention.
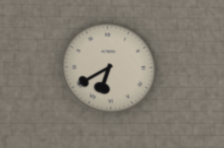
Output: 6h40
